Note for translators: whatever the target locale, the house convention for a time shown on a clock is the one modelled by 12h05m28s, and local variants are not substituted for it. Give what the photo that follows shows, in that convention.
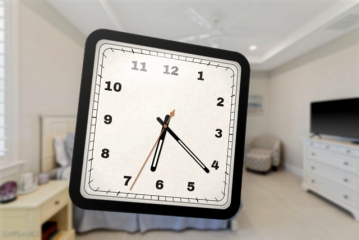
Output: 6h21m34s
